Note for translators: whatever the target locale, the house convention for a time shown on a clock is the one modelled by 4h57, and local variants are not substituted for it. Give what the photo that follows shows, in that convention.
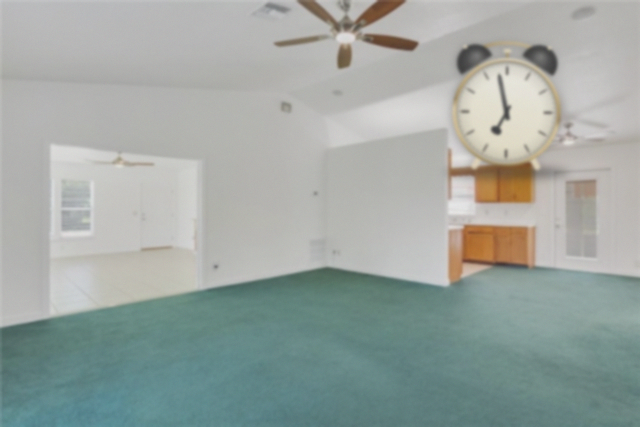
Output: 6h58
